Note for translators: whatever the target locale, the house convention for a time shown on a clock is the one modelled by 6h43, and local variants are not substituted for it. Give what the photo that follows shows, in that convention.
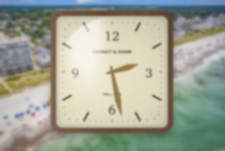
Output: 2h28
